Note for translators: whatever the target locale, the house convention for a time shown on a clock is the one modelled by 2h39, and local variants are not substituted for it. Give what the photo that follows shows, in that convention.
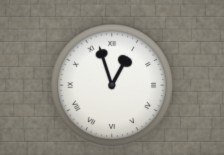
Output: 12h57
